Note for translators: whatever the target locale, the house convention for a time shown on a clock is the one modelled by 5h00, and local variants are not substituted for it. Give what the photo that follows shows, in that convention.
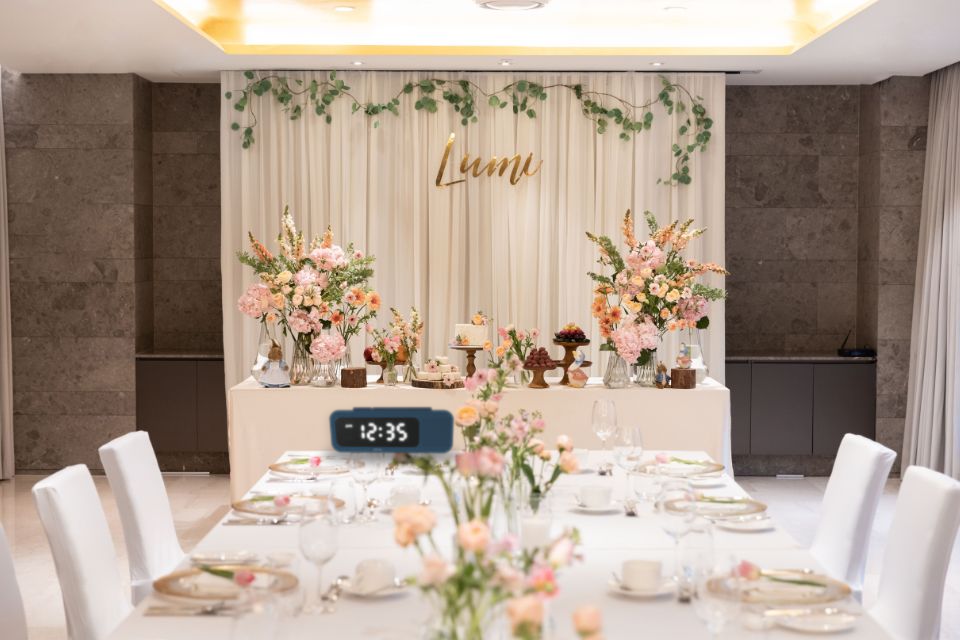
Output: 12h35
